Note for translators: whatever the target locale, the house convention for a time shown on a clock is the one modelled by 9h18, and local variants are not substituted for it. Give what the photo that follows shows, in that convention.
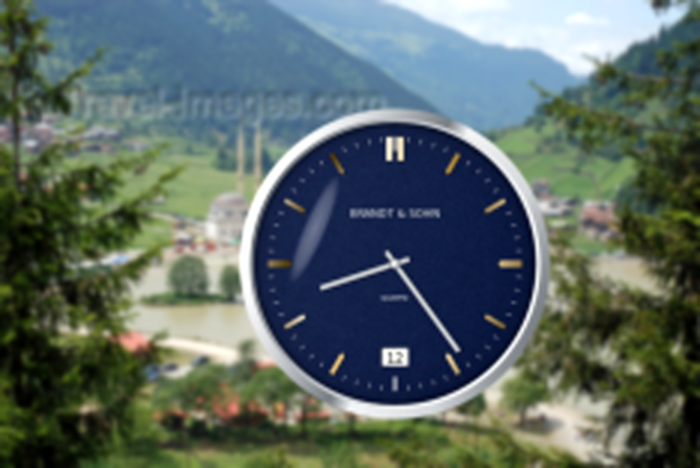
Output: 8h24
